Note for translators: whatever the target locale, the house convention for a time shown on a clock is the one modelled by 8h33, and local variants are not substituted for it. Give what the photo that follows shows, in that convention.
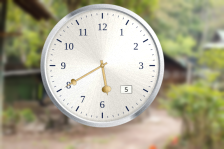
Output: 5h40
